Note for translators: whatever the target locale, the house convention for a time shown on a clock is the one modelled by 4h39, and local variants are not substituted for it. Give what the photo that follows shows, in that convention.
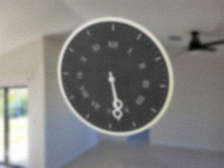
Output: 5h28
